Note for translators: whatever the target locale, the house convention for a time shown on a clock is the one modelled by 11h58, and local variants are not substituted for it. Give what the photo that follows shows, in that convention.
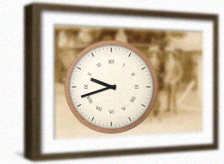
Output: 9h42
